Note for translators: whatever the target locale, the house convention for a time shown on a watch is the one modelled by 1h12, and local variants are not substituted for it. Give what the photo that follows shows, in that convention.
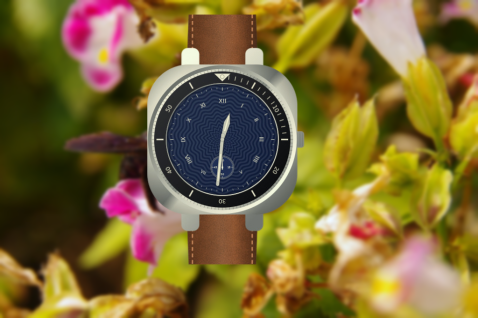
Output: 12h31
